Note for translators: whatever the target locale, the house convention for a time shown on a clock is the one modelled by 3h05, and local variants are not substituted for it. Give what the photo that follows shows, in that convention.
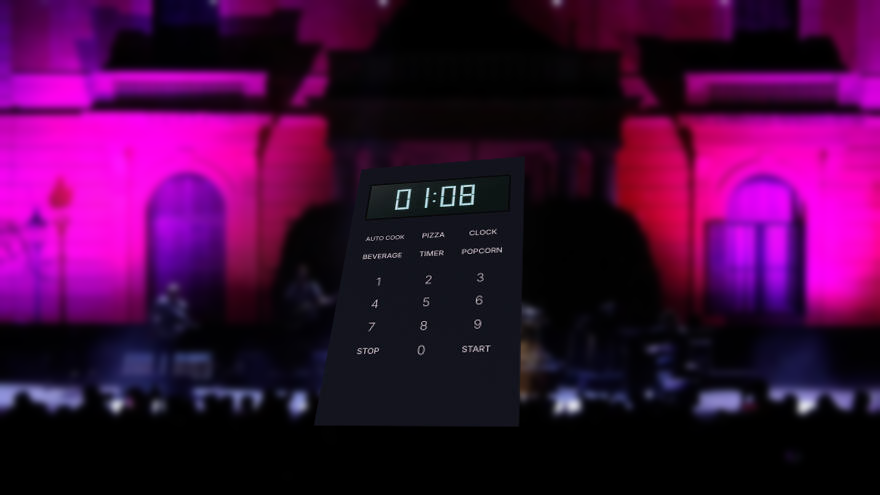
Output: 1h08
